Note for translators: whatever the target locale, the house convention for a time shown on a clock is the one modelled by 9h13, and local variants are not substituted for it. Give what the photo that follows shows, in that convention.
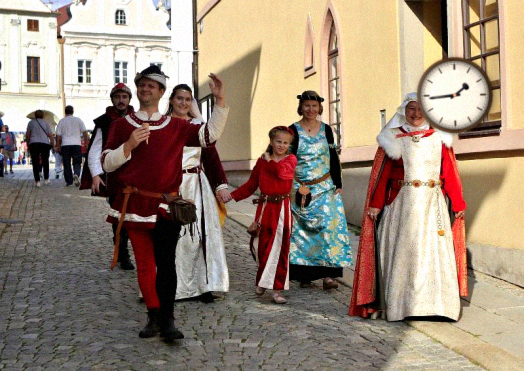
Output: 1h44
